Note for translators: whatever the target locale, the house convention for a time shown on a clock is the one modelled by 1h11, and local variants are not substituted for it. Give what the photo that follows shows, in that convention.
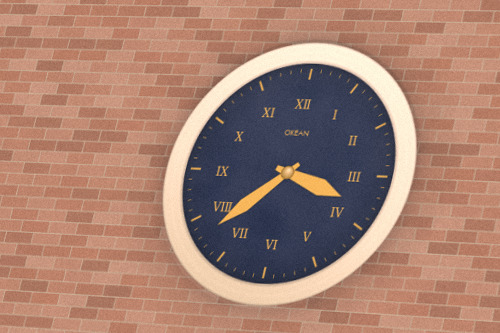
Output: 3h38
